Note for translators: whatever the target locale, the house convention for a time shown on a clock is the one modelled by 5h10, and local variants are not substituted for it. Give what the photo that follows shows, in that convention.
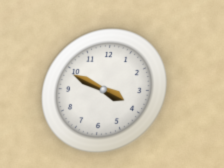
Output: 3h49
